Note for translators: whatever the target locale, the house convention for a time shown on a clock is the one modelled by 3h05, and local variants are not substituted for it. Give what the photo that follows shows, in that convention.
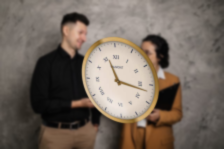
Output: 11h17
